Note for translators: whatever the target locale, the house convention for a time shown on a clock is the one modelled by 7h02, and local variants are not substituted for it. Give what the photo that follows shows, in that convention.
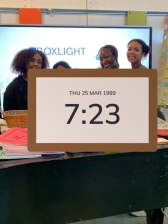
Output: 7h23
